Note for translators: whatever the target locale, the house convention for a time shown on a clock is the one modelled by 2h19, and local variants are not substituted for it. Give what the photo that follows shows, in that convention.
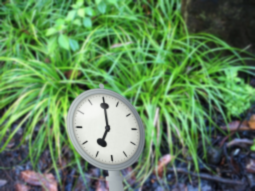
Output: 7h00
